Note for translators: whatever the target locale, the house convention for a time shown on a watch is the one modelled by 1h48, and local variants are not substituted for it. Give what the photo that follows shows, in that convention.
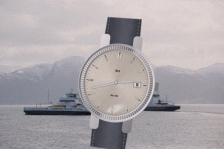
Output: 2h42
